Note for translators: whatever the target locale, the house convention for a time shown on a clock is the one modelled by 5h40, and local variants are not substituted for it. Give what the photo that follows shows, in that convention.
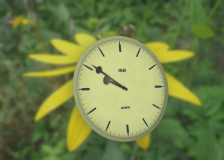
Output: 9h51
